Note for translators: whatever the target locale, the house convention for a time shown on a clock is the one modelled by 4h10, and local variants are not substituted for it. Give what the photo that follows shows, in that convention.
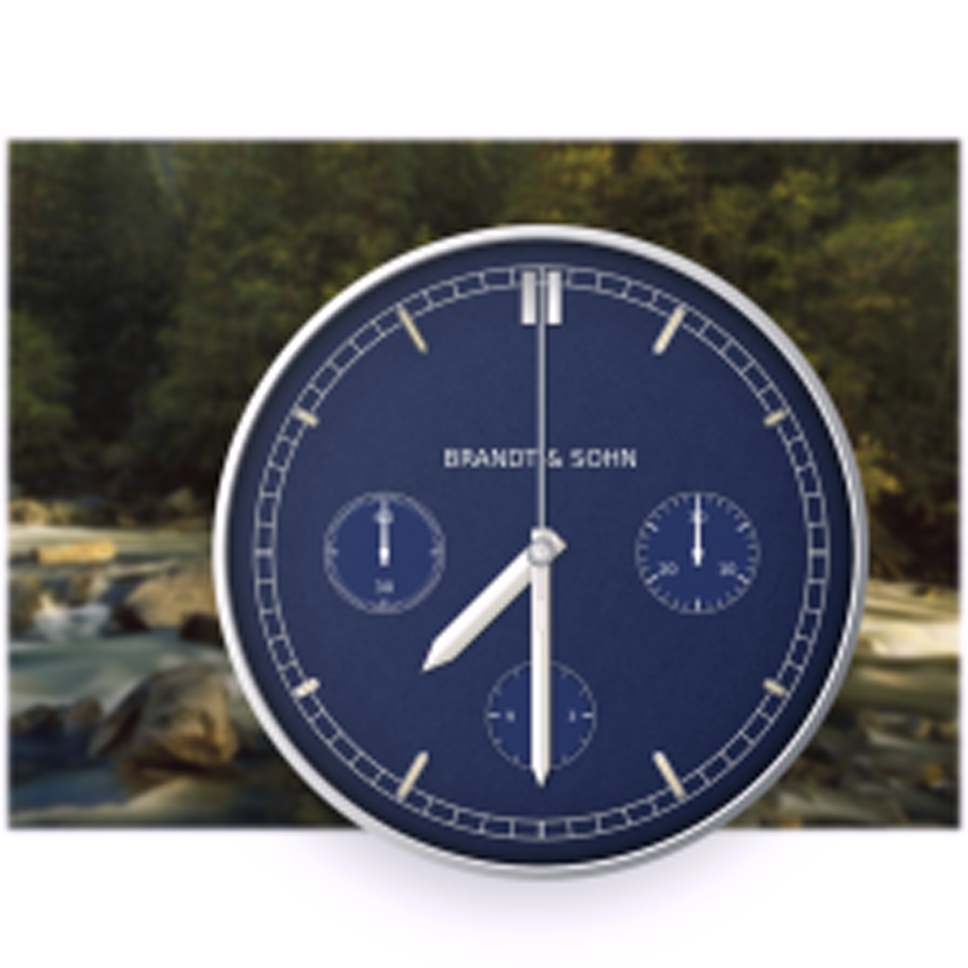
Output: 7h30
